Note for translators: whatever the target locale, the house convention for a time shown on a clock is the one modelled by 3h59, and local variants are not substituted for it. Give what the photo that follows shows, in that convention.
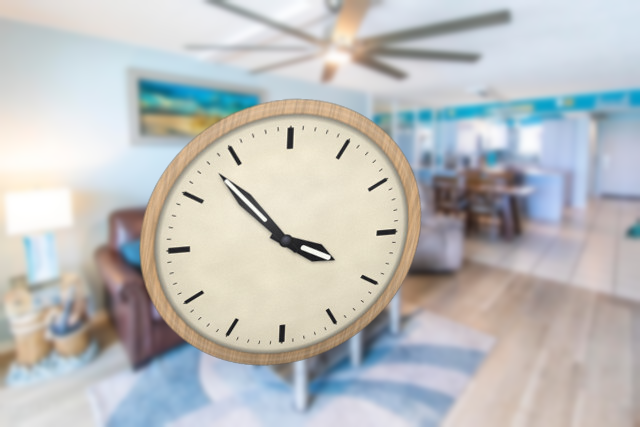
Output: 3h53
